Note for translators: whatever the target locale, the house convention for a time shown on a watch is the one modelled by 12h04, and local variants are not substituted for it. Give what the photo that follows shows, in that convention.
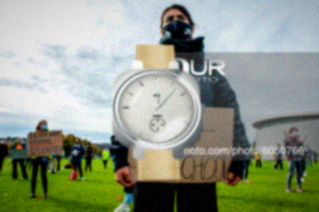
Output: 12h07
